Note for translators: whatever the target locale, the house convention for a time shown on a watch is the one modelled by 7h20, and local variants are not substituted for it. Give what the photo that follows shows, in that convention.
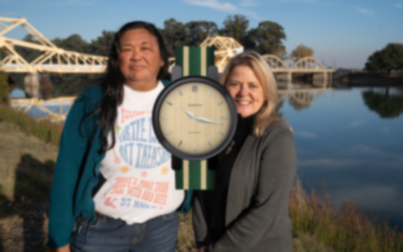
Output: 10h17
